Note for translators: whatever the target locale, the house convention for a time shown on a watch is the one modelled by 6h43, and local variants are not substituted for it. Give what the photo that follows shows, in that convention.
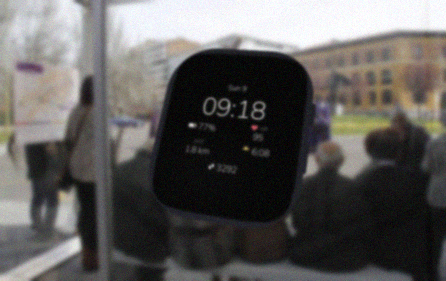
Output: 9h18
